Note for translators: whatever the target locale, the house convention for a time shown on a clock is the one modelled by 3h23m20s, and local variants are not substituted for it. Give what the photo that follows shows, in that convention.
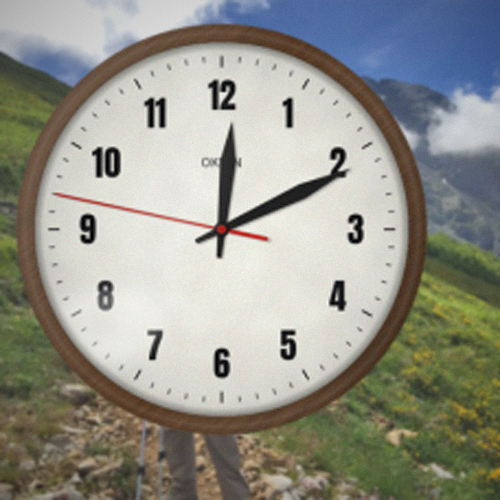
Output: 12h10m47s
